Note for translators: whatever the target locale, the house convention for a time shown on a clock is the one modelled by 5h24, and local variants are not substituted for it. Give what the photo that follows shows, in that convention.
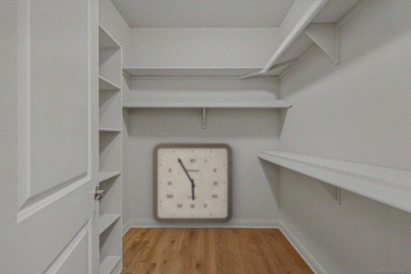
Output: 5h55
